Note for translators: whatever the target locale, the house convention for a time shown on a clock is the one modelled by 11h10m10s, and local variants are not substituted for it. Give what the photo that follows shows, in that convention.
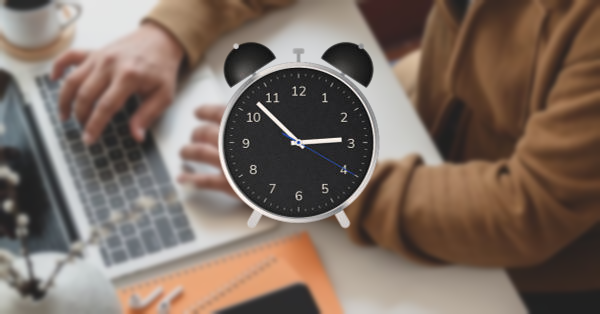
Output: 2h52m20s
